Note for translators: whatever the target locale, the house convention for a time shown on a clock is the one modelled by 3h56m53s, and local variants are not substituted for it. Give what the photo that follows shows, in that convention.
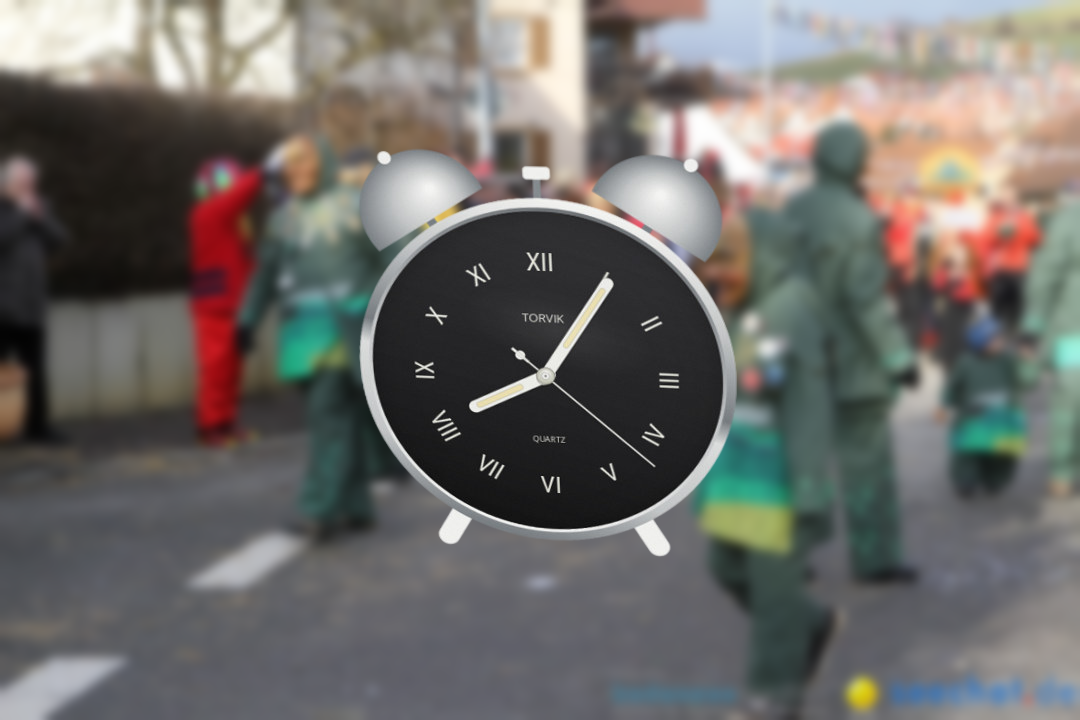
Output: 8h05m22s
